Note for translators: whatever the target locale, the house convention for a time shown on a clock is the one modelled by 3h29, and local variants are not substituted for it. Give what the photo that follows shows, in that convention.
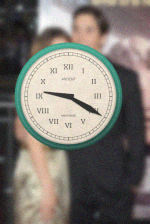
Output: 9h20
